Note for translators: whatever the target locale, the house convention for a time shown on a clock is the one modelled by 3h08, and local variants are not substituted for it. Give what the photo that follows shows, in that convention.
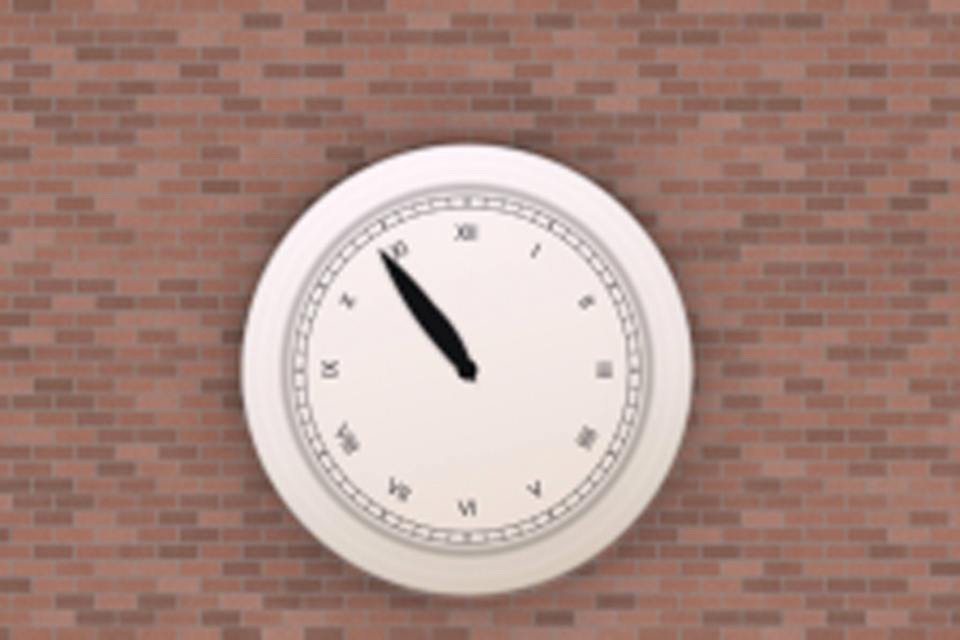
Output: 10h54
